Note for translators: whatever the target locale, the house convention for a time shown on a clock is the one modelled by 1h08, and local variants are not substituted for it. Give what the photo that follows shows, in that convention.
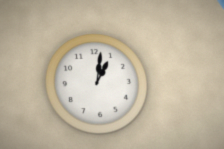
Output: 1h02
